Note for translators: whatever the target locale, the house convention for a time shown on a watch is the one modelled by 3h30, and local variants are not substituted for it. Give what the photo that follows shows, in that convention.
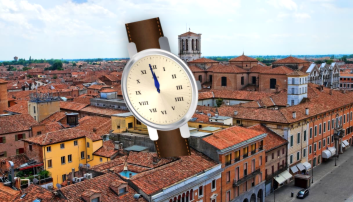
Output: 11h59
